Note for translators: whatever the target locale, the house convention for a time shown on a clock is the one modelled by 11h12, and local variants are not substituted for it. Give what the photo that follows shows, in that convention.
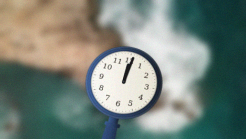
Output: 12h01
